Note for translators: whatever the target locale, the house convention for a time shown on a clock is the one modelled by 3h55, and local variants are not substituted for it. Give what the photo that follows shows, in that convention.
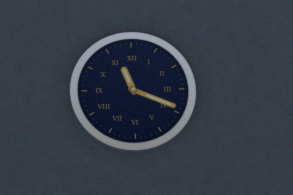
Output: 11h19
